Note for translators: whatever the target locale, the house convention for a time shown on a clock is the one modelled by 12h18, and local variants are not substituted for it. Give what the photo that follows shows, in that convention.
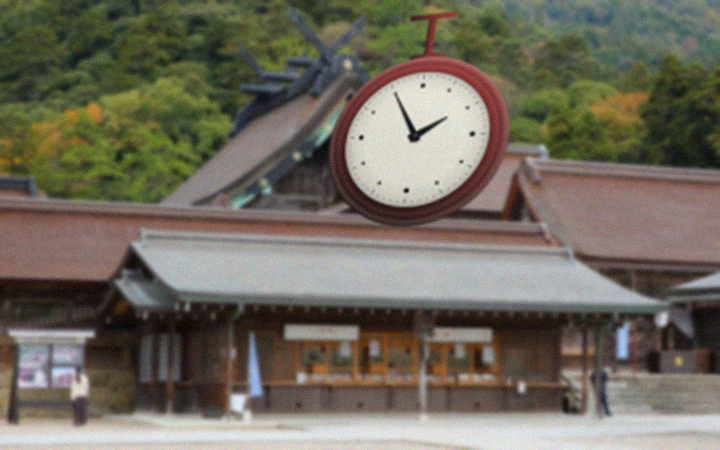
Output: 1h55
